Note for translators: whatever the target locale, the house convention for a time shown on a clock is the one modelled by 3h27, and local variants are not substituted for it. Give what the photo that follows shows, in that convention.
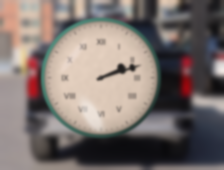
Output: 2h12
